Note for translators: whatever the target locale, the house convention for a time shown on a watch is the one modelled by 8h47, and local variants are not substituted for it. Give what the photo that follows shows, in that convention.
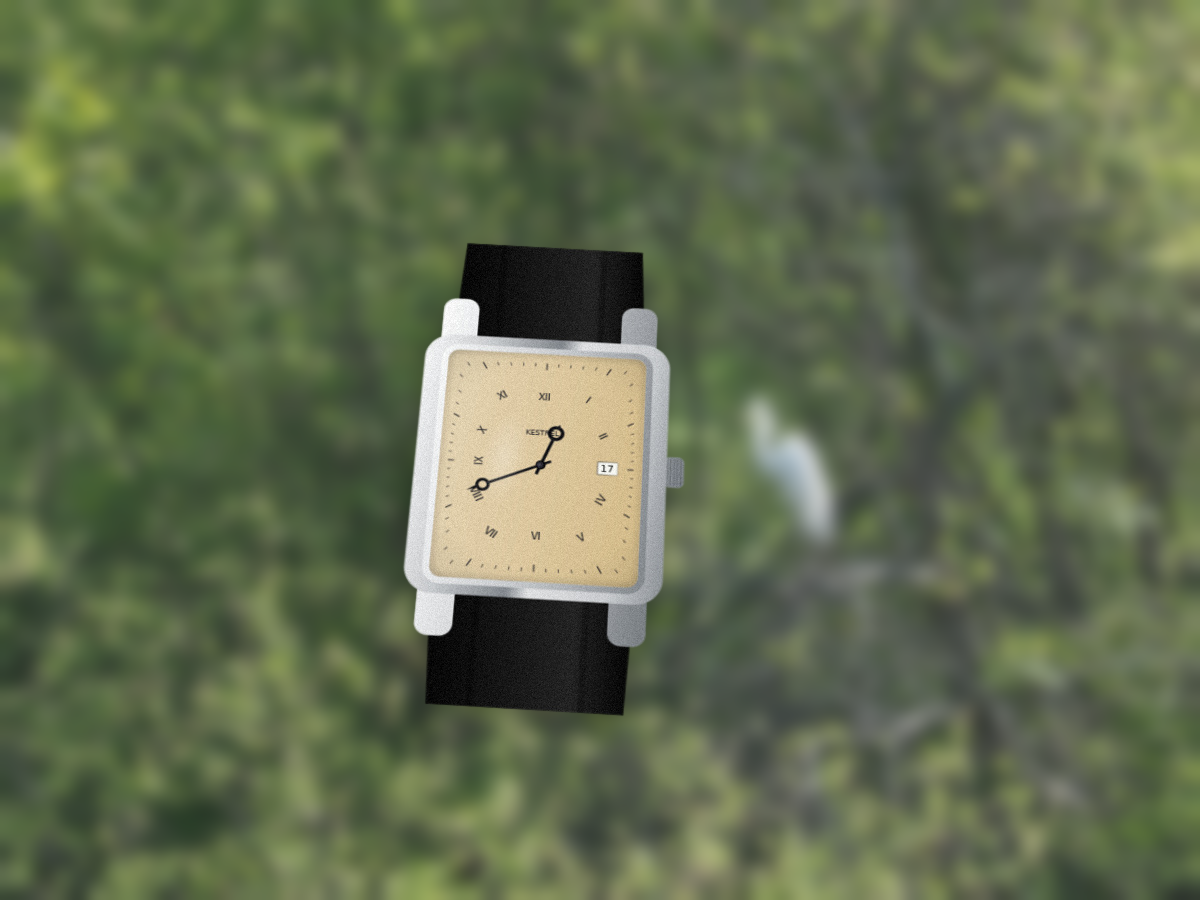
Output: 12h41
